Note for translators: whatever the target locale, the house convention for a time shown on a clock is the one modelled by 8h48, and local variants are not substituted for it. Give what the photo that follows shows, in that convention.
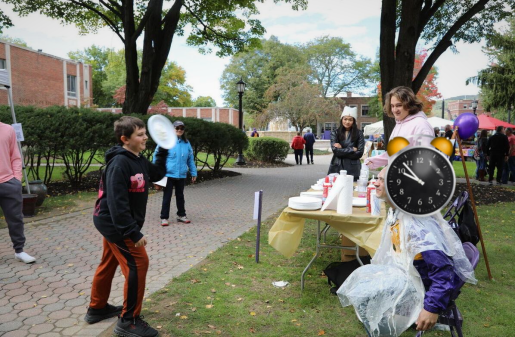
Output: 9h53
